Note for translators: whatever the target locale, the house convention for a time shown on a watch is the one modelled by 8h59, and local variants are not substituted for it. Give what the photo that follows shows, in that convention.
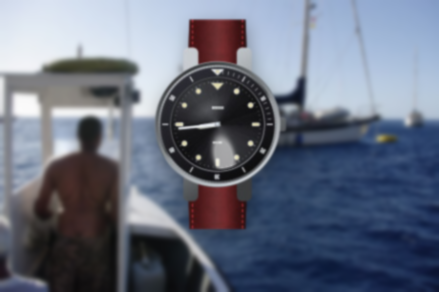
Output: 8h44
